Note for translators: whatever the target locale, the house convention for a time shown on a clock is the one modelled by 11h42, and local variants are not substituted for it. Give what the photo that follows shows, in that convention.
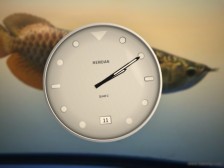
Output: 2h10
